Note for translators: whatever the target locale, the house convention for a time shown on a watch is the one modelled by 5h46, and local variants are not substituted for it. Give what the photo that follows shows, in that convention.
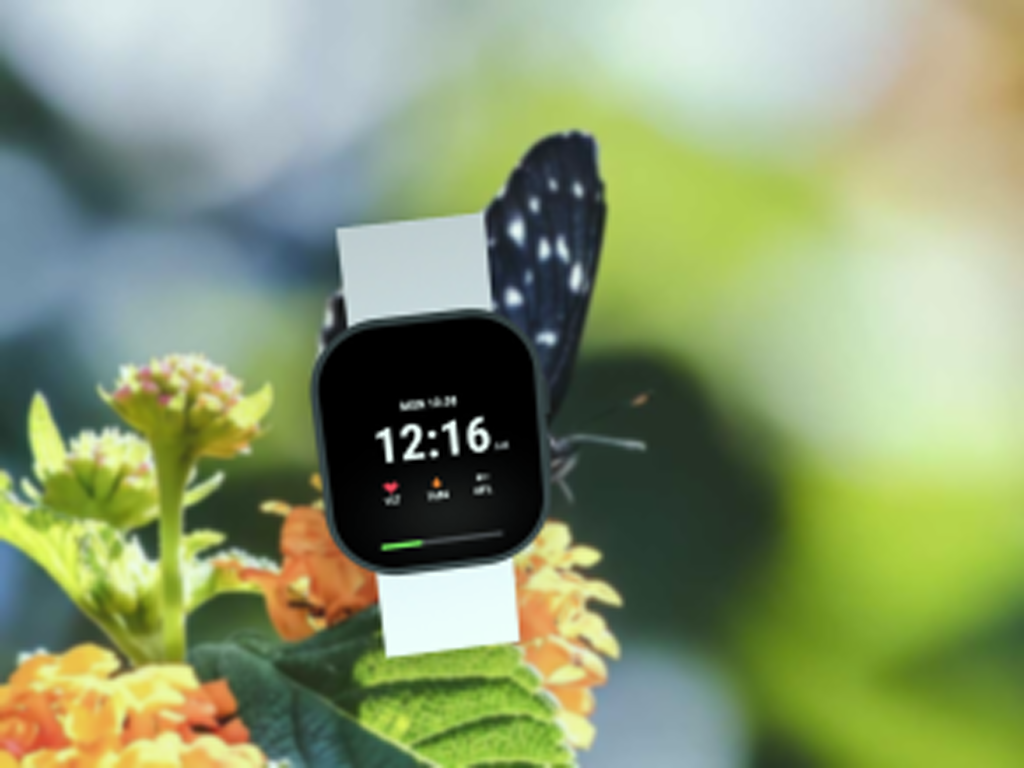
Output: 12h16
